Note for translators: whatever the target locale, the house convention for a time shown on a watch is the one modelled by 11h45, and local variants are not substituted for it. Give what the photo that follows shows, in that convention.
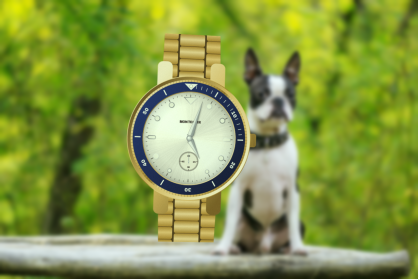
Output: 5h03
